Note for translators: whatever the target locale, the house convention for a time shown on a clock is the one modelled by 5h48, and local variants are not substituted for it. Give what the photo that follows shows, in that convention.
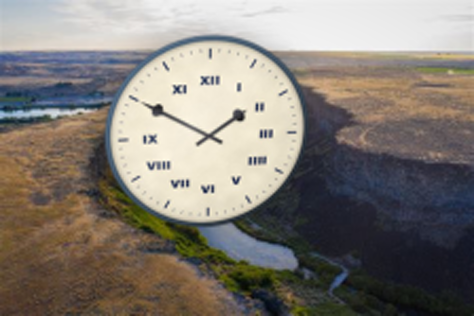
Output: 1h50
